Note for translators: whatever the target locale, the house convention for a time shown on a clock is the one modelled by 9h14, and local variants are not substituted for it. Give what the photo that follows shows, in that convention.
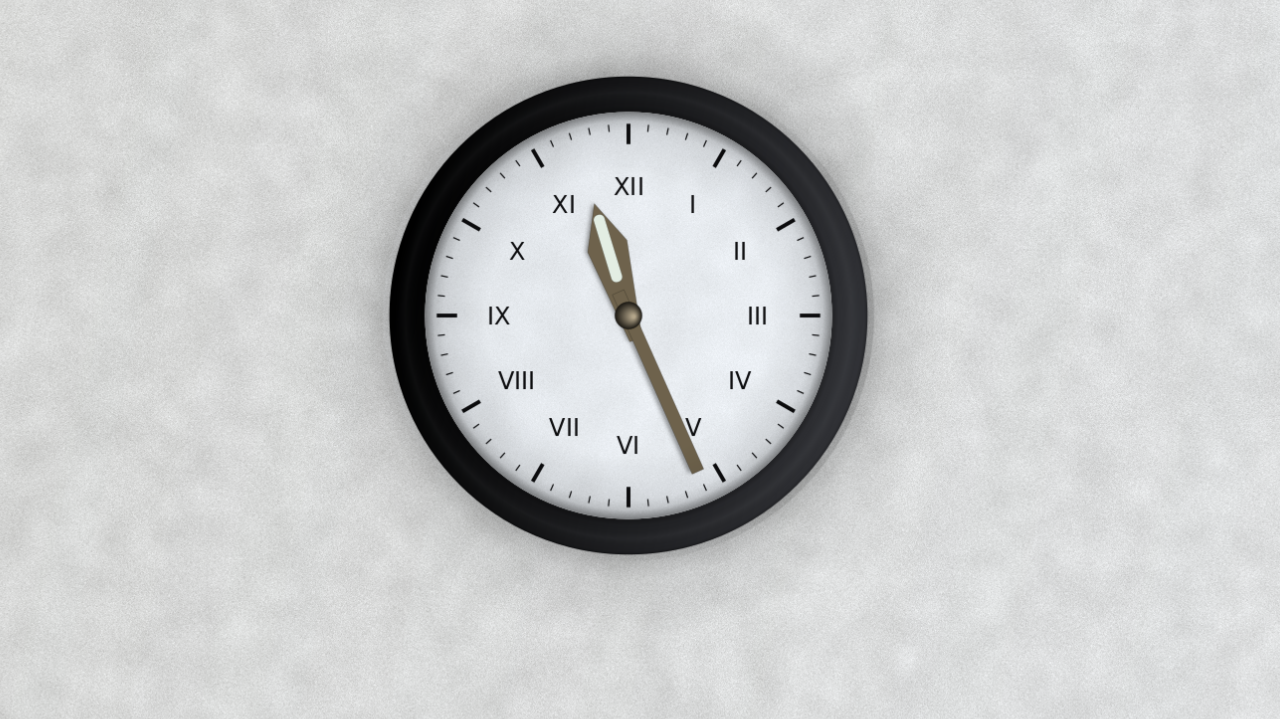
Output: 11h26
